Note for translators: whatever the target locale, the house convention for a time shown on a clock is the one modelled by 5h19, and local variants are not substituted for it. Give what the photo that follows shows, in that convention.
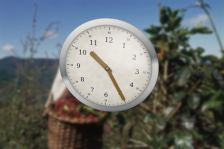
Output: 10h25
